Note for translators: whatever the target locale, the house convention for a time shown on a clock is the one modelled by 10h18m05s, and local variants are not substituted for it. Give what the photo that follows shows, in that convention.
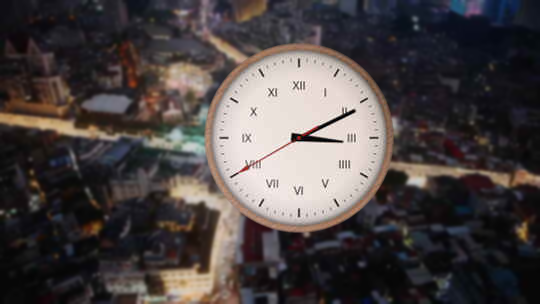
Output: 3h10m40s
